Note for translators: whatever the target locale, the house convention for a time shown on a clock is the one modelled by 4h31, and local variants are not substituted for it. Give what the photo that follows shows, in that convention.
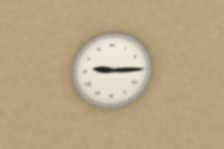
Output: 9h15
